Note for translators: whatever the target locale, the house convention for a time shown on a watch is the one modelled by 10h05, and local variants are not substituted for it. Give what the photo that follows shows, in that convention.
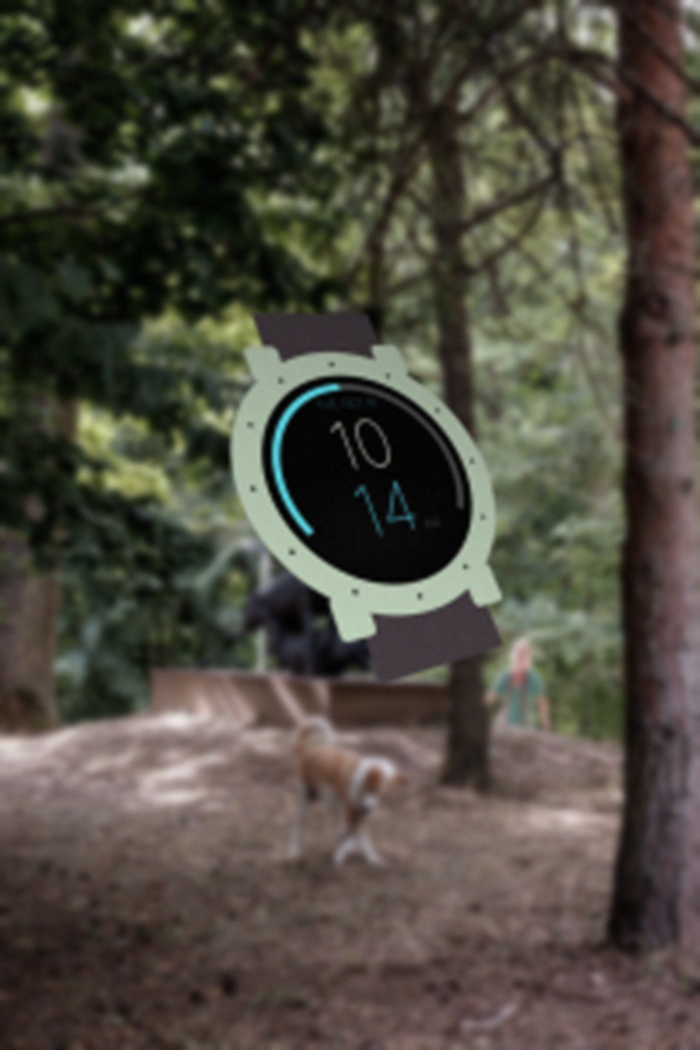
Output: 10h14
